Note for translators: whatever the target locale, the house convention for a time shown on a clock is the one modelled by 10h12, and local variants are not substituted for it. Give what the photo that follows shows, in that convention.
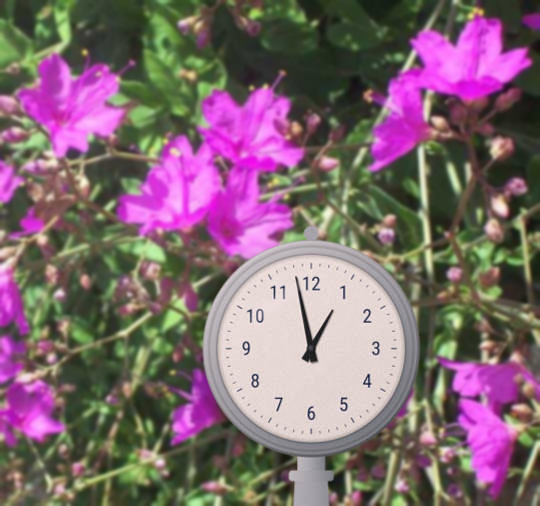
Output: 12h58
